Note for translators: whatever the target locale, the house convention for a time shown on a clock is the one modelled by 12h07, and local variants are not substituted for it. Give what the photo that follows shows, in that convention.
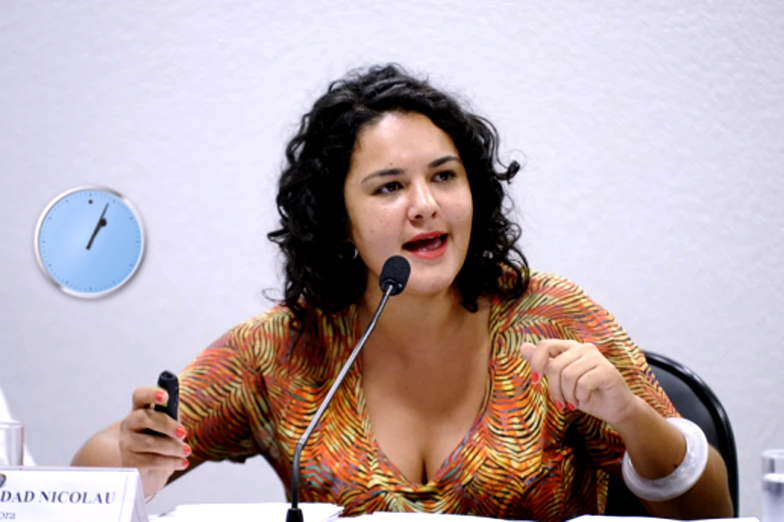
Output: 1h04
